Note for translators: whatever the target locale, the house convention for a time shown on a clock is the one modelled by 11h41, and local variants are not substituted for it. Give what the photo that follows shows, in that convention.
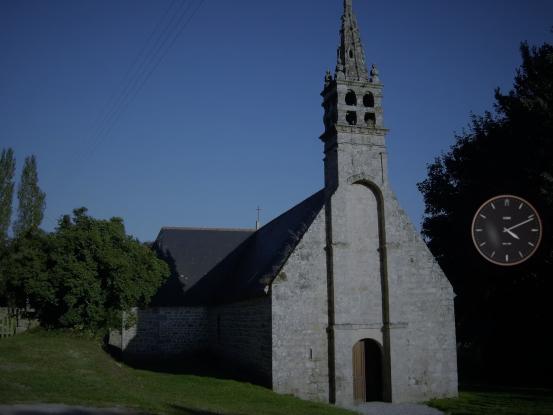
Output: 4h11
